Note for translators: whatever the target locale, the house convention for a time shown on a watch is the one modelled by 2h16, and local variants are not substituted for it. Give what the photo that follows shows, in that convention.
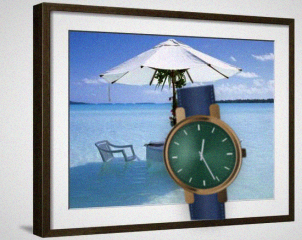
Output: 12h26
